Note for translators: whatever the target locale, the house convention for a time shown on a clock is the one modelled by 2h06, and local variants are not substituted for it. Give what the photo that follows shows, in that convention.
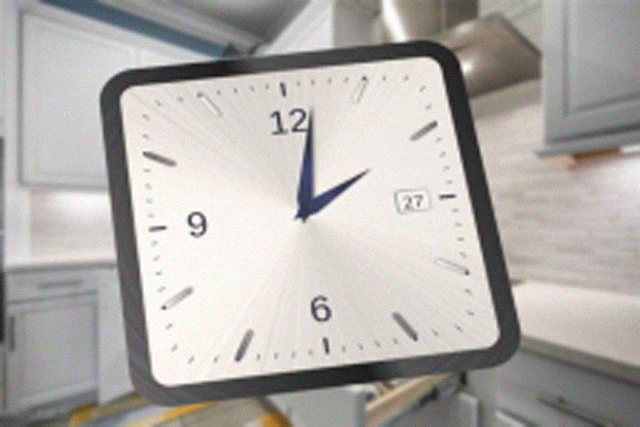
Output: 2h02
